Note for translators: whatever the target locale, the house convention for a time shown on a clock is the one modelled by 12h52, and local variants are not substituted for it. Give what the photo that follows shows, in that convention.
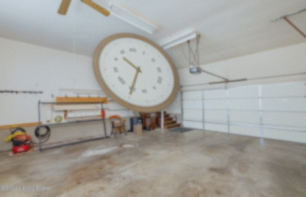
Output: 10h35
